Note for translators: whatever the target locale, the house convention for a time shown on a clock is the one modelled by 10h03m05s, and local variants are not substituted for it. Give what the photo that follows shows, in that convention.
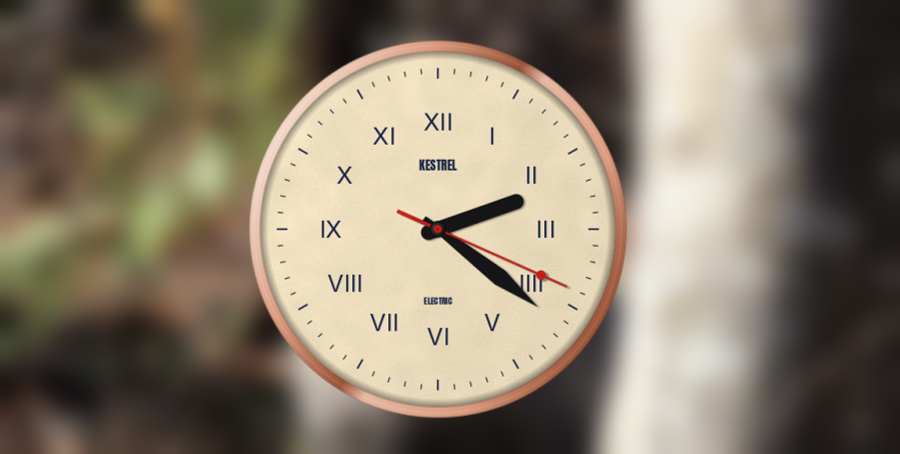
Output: 2h21m19s
